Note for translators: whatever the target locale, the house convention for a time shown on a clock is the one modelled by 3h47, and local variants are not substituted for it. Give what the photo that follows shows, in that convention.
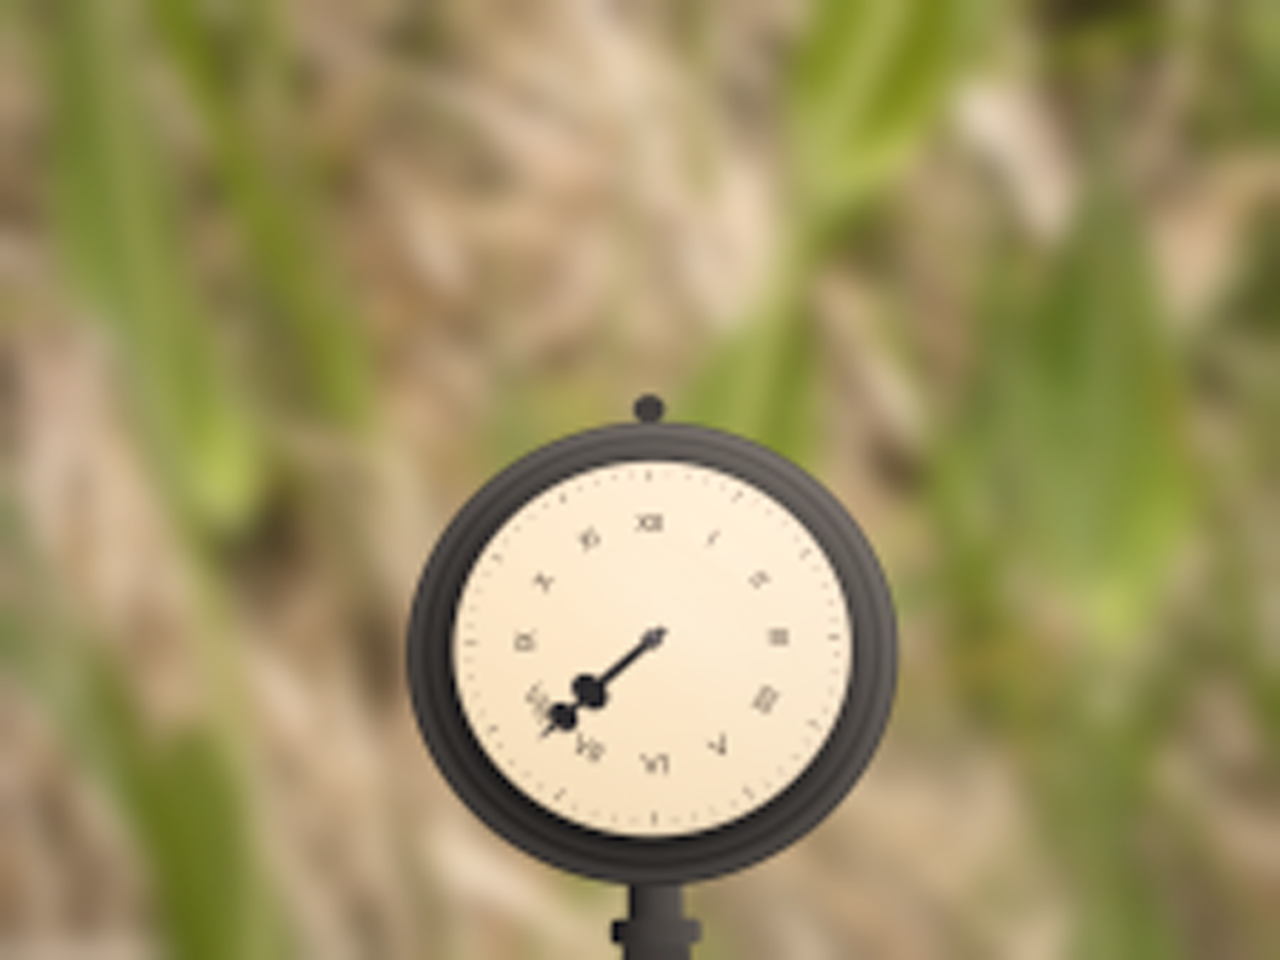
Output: 7h38
